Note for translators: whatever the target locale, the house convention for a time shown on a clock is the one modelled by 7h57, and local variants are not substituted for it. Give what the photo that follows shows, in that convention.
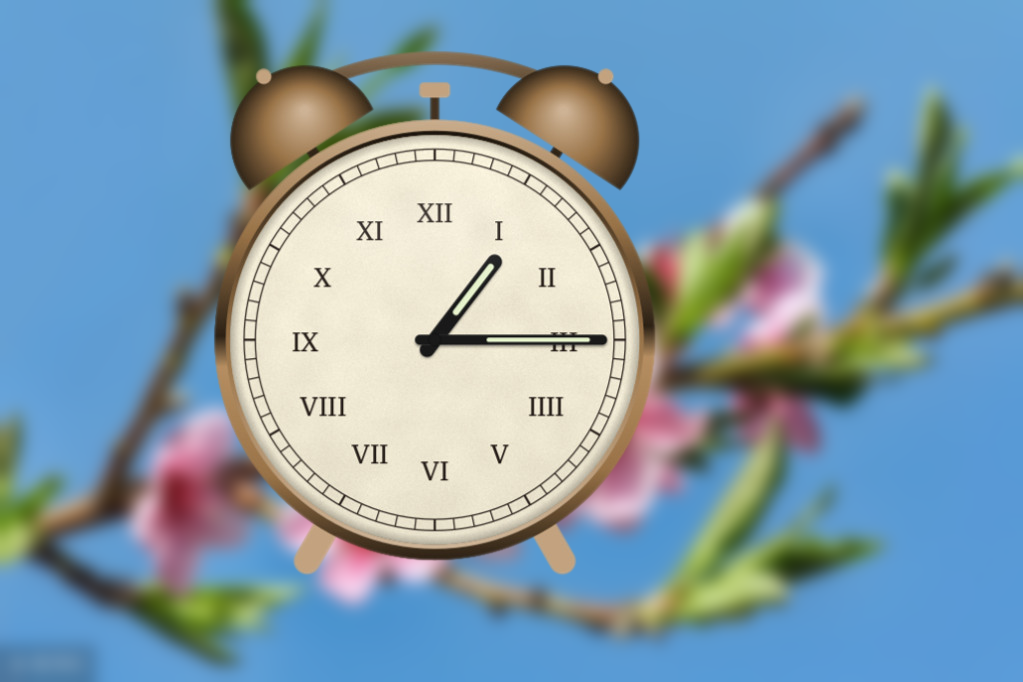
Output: 1h15
